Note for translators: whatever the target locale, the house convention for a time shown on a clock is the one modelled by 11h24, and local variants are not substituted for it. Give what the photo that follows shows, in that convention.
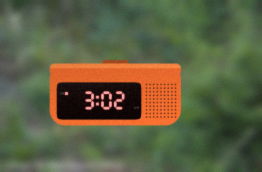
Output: 3h02
